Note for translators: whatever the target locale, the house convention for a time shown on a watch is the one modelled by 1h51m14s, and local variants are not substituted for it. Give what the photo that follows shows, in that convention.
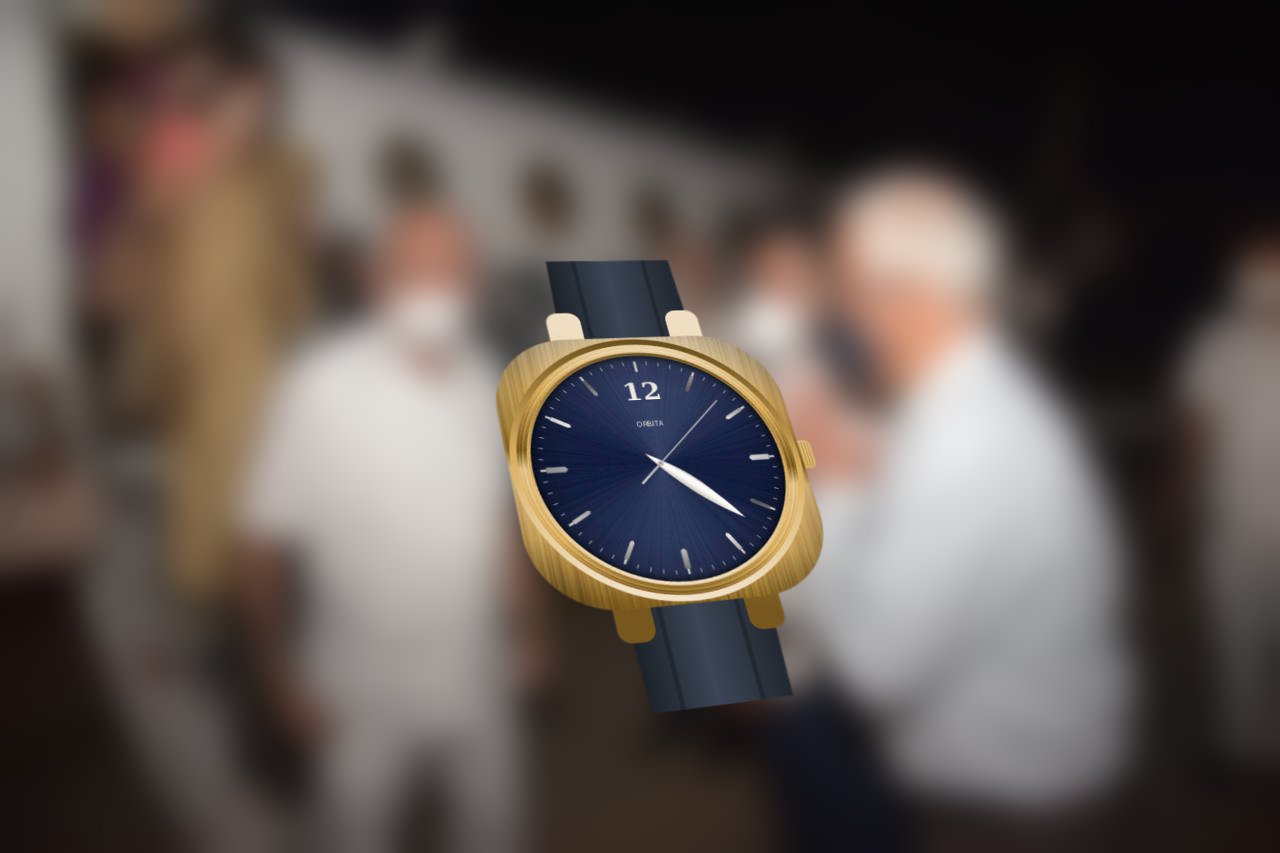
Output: 4h22m08s
